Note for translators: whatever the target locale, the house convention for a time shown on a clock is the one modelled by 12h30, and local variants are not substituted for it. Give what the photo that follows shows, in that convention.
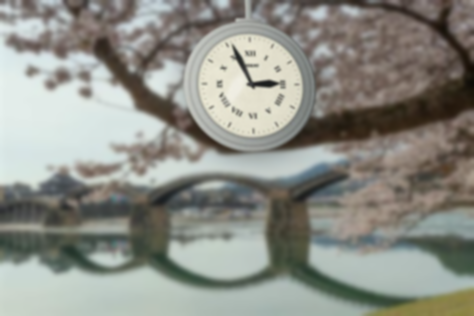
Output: 2h56
